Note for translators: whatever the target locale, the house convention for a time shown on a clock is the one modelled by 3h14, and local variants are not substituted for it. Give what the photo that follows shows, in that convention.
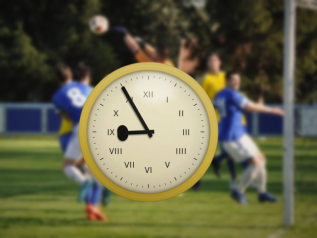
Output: 8h55
